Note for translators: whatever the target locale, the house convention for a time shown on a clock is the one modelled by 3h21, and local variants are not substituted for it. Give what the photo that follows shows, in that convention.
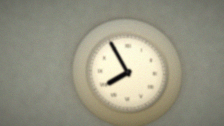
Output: 7h55
